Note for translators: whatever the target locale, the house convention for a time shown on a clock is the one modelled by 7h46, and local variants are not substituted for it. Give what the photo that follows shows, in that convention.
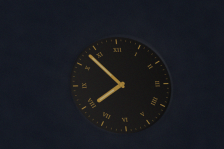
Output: 7h53
